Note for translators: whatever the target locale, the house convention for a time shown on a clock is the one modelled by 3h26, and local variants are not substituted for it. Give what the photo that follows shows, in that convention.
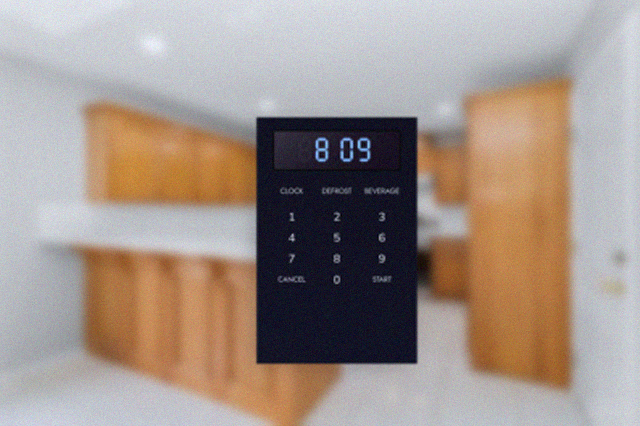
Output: 8h09
